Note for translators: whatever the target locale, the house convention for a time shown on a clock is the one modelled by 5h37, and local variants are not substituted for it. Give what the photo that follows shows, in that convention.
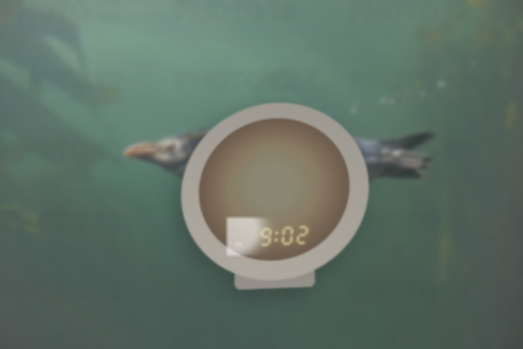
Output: 9h02
